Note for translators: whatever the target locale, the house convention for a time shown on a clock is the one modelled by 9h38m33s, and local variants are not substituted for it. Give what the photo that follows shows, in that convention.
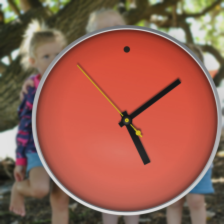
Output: 5h08m53s
